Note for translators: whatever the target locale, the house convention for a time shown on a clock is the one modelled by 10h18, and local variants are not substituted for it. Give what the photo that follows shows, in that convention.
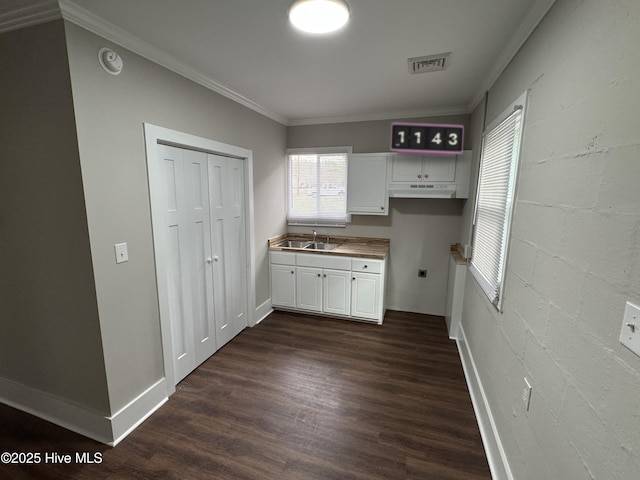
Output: 11h43
